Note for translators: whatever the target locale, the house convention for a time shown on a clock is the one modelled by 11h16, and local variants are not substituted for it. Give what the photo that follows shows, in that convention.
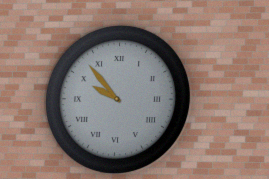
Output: 9h53
